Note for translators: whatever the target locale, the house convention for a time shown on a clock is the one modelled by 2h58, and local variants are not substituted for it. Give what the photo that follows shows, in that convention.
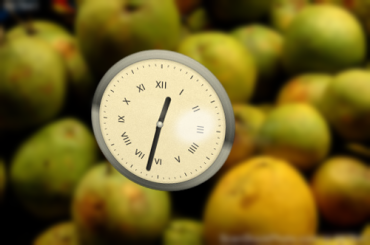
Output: 12h32
